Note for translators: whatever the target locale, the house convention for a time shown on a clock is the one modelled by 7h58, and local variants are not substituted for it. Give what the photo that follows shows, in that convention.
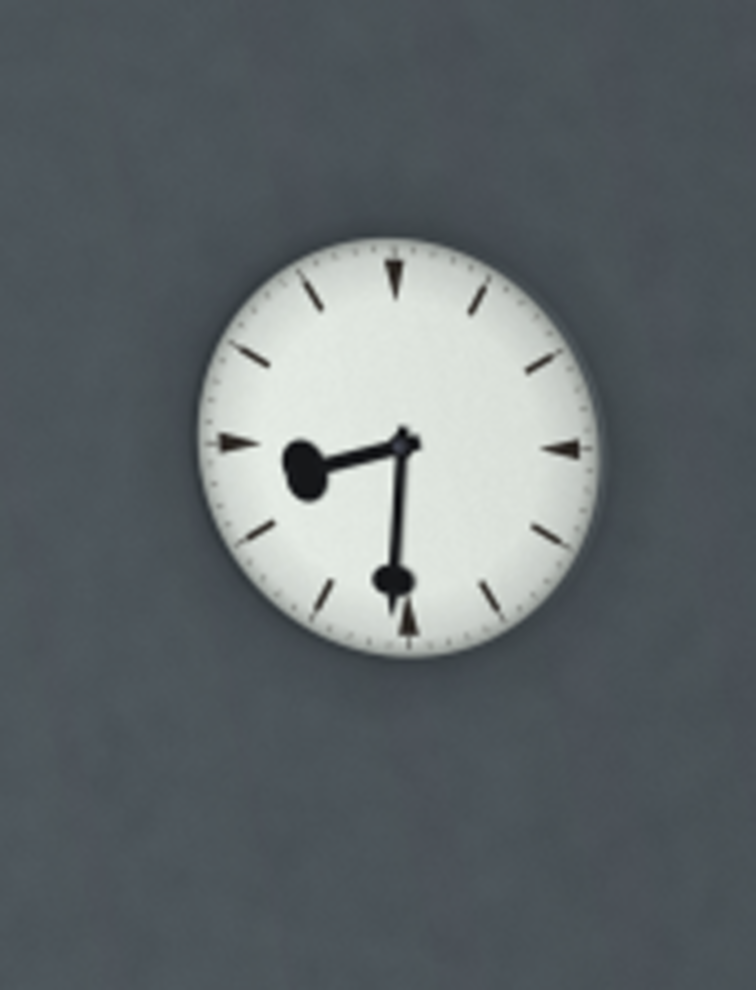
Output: 8h31
